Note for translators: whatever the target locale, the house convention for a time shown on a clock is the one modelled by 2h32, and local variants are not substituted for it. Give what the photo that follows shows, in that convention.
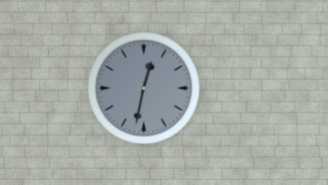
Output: 12h32
